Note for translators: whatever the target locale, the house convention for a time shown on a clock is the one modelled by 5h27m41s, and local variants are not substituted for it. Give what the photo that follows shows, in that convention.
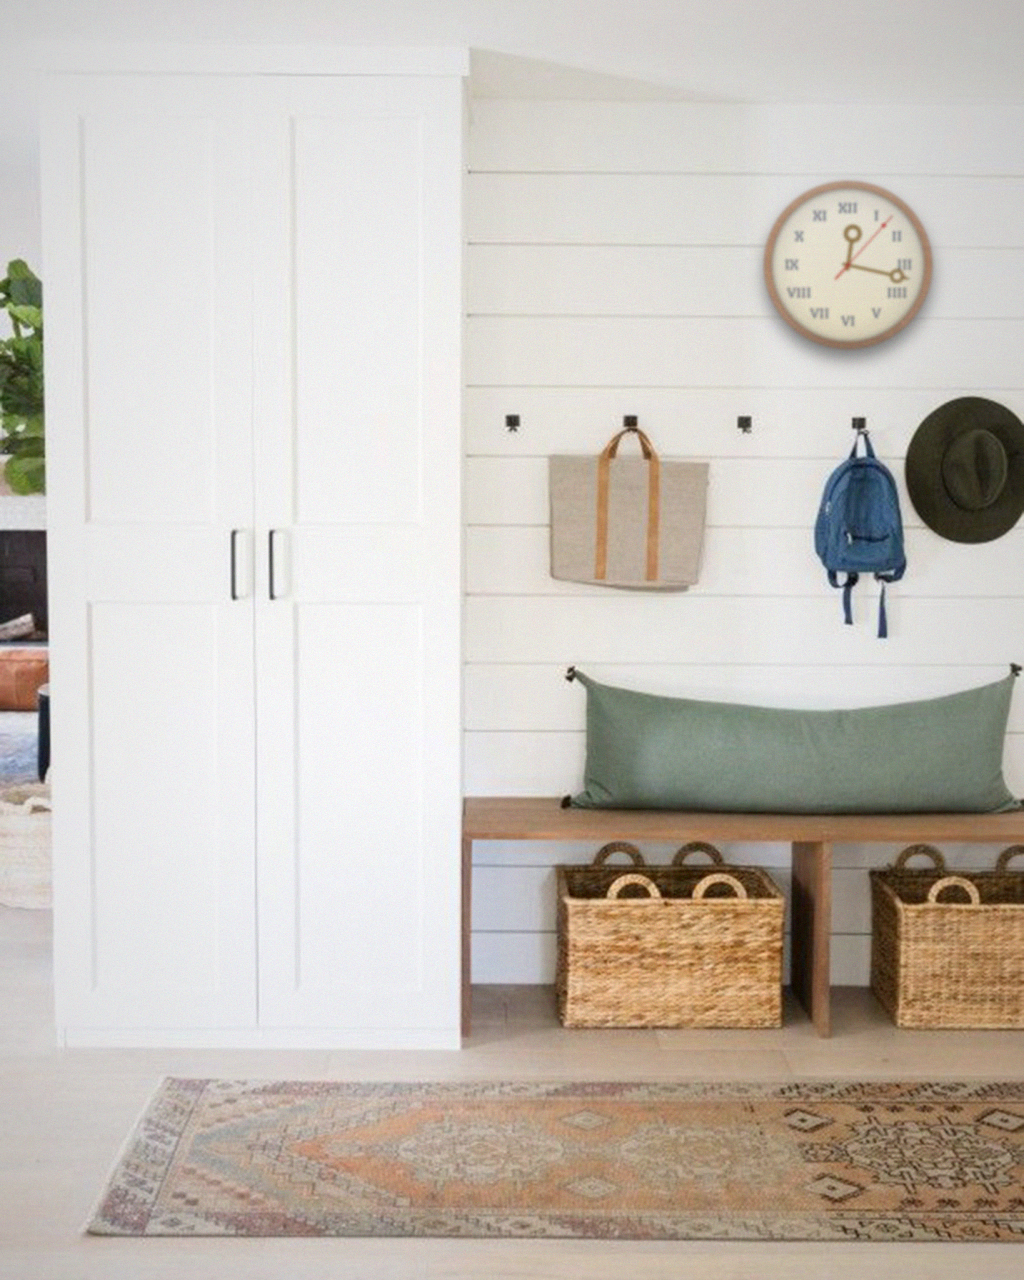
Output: 12h17m07s
